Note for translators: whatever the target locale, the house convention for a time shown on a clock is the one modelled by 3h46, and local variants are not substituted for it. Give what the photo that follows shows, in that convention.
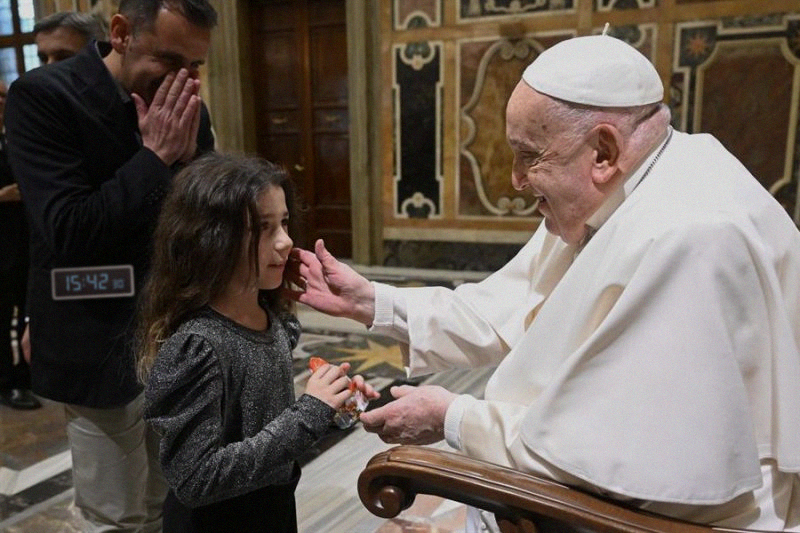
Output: 15h42
